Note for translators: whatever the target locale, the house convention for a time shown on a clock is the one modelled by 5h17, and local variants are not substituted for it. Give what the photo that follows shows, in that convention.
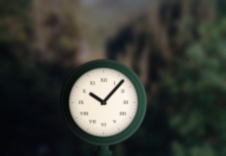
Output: 10h07
